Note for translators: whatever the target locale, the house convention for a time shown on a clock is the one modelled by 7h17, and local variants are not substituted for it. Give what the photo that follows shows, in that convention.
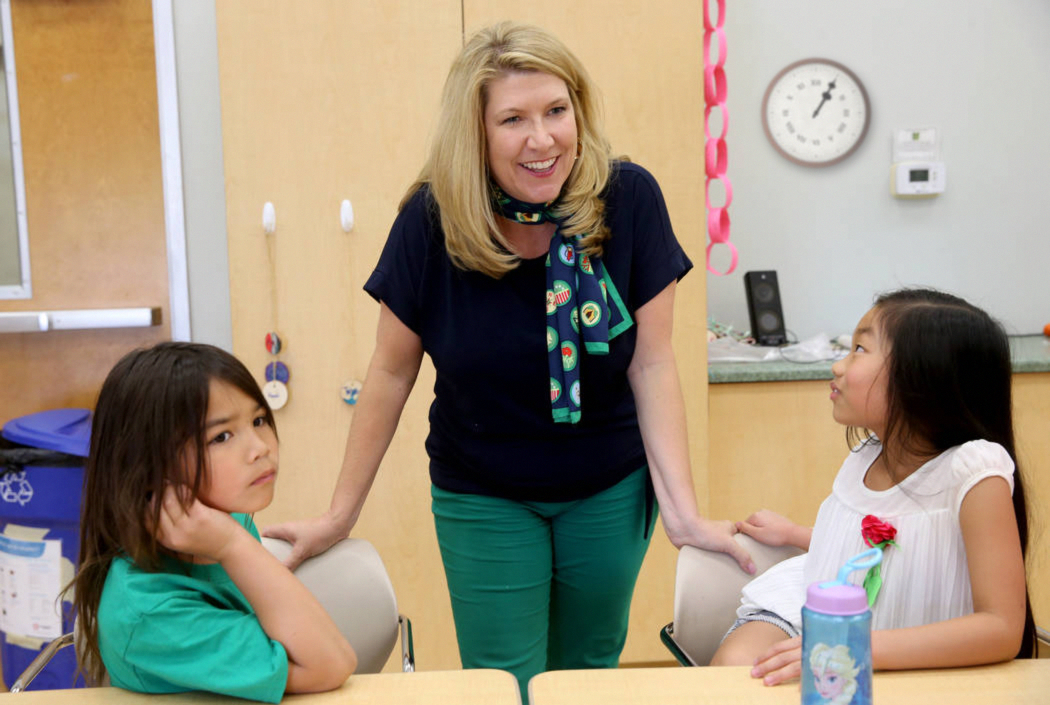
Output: 1h05
